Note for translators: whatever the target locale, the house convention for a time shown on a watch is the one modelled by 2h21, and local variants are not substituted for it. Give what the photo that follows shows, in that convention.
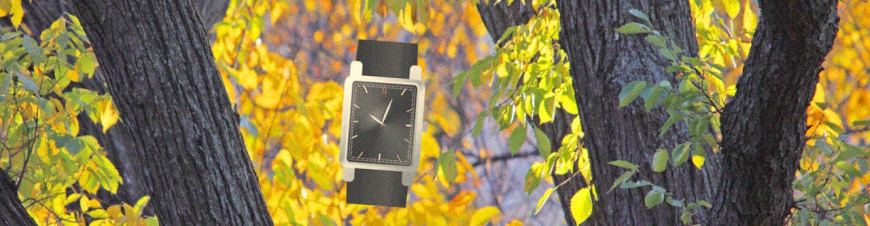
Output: 10h03
